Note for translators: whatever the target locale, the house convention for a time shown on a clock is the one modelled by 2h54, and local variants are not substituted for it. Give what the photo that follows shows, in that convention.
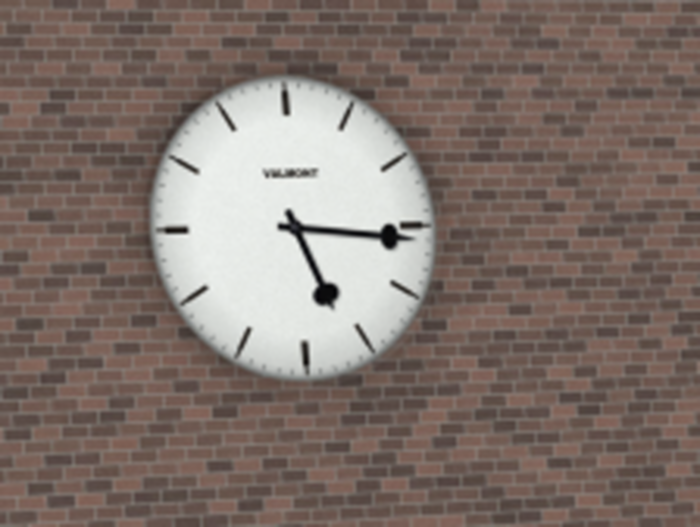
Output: 5h16
